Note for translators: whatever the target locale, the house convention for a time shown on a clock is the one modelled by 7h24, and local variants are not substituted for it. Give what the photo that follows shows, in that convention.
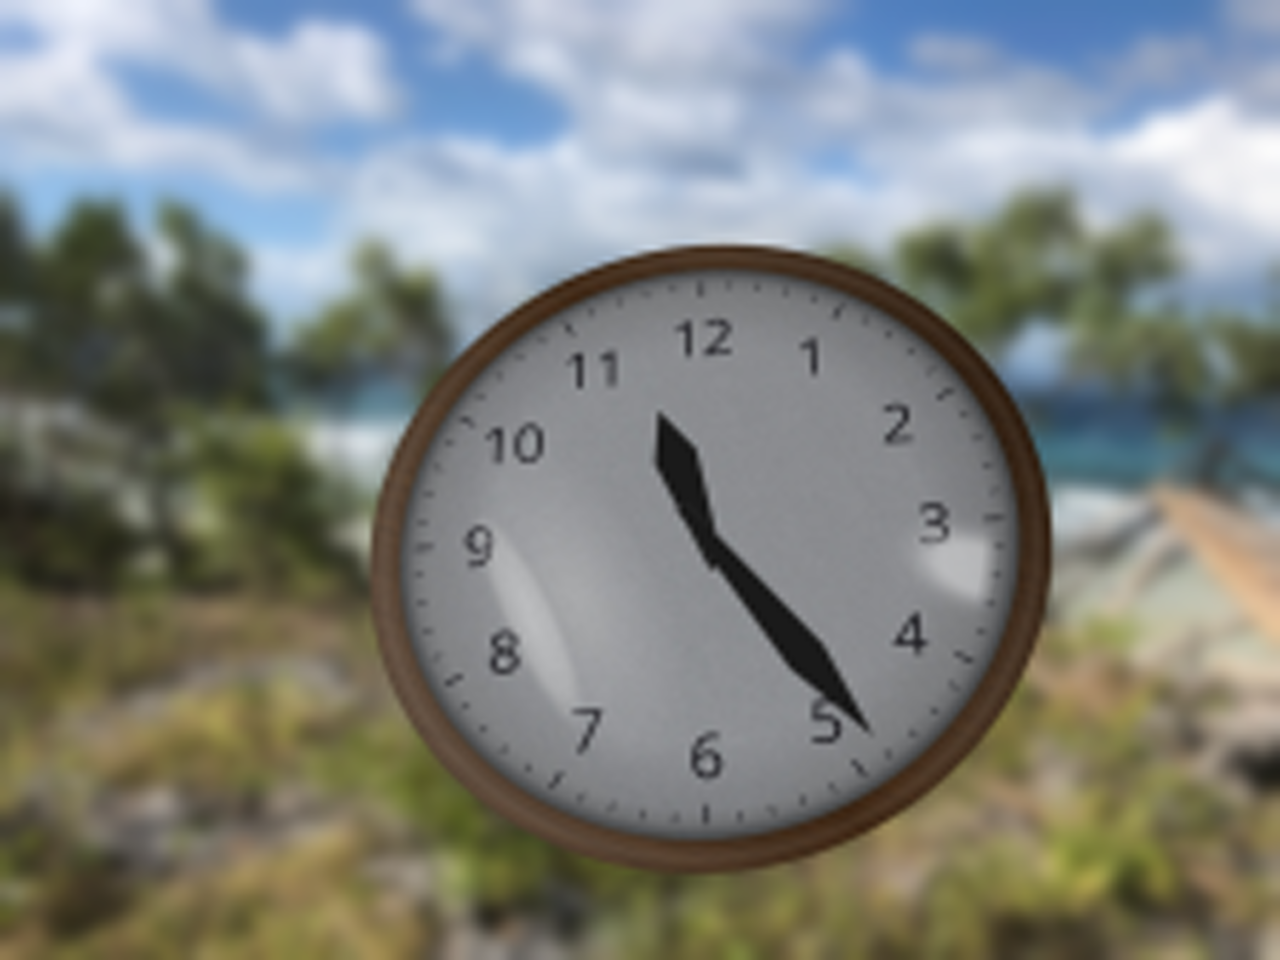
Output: 11h24
